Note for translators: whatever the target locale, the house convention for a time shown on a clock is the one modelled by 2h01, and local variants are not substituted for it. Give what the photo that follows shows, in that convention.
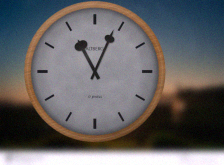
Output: 11h04
